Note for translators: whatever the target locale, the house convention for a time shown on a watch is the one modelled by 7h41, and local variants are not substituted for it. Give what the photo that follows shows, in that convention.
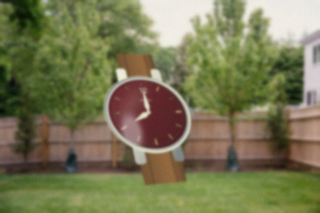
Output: 8h00
